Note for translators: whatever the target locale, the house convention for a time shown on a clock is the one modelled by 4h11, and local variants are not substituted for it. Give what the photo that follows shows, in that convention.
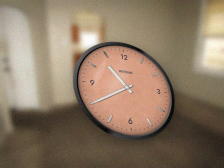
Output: 10h40
